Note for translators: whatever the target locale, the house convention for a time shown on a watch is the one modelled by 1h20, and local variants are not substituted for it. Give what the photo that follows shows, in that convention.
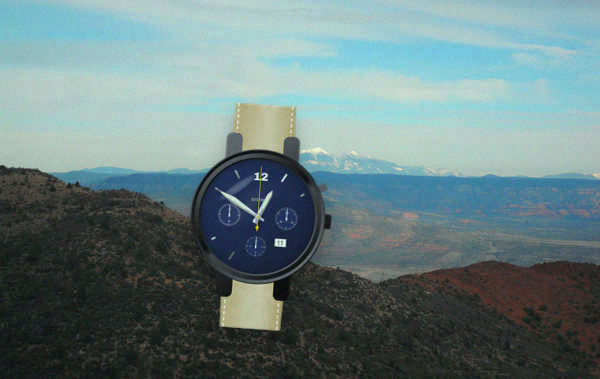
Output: 12h50
